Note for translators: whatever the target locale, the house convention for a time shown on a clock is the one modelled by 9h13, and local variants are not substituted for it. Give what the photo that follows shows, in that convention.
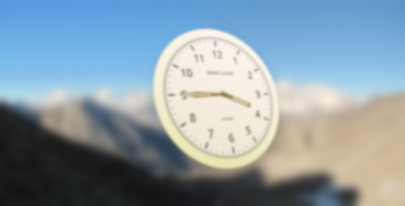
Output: 3h45
